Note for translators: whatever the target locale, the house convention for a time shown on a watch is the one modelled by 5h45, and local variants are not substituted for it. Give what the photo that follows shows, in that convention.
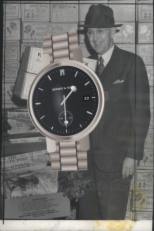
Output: 1h30
